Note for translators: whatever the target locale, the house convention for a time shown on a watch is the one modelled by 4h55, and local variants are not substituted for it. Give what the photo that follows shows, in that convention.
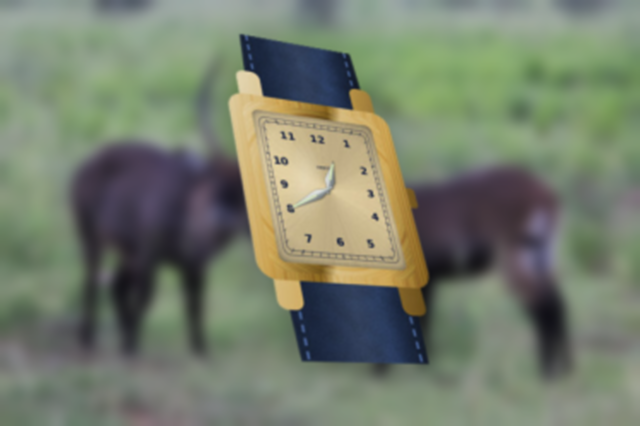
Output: 12h40
